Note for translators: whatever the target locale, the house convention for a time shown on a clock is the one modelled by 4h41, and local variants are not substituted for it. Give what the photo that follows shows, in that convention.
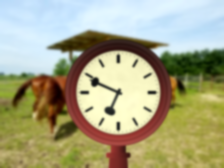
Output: 6h49
